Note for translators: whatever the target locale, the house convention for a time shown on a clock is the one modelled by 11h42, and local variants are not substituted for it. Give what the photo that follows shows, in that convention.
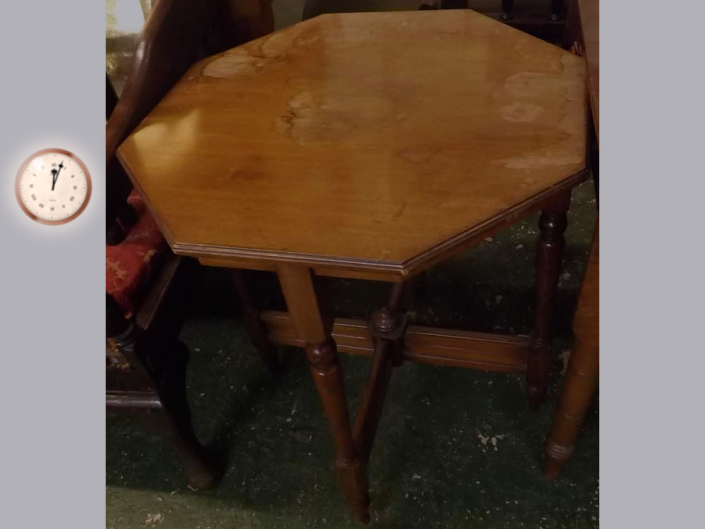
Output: 12h03
